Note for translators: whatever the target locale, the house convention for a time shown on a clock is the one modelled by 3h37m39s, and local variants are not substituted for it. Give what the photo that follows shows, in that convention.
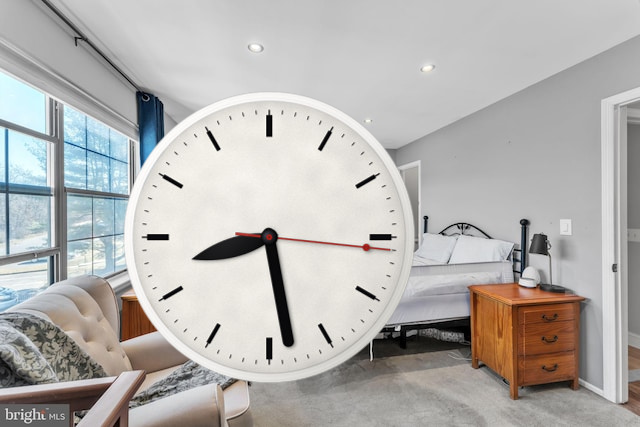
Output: 8h28m16s
